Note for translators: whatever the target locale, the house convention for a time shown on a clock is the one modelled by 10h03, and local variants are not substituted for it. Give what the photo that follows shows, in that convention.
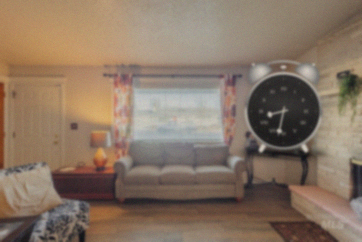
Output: 8h32
